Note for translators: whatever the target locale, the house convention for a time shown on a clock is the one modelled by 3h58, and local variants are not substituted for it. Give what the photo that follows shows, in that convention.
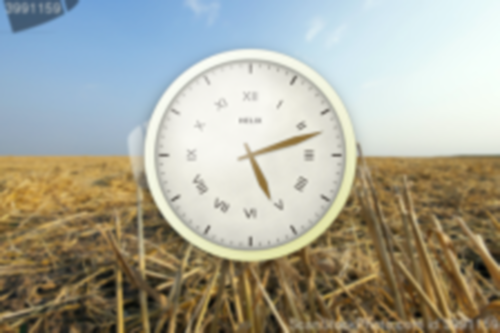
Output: 5h12
